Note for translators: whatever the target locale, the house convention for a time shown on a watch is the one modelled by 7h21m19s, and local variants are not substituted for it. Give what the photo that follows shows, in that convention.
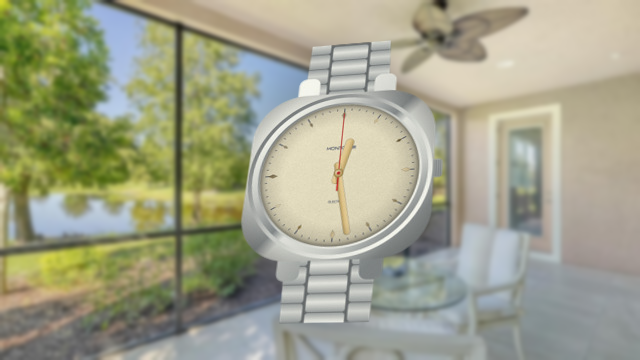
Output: 12h28m00s
